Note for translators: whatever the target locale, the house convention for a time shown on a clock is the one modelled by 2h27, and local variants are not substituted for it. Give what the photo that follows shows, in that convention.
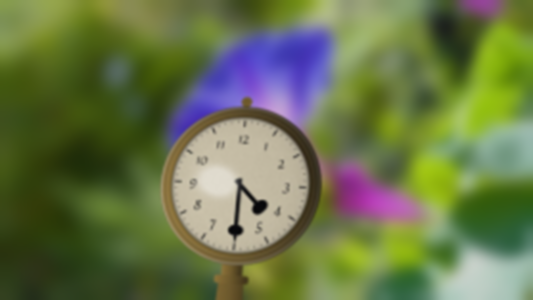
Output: 4h30
